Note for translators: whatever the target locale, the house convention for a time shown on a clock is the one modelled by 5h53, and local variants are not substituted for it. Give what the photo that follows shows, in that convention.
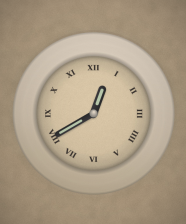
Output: 12h40
